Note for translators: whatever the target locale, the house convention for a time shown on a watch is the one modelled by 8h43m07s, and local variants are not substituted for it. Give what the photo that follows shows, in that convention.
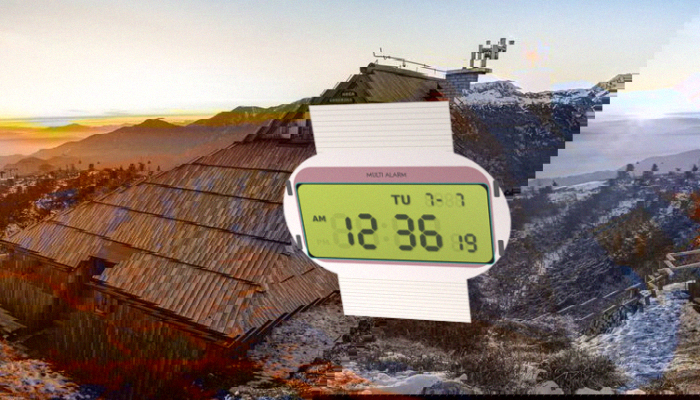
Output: 12h36m19s
